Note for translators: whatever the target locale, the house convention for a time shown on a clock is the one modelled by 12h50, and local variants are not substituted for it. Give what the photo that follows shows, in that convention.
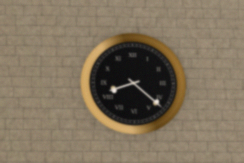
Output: 8h22
